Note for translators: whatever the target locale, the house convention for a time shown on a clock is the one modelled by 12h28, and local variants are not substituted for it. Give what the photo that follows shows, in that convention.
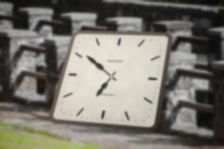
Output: 6h51
